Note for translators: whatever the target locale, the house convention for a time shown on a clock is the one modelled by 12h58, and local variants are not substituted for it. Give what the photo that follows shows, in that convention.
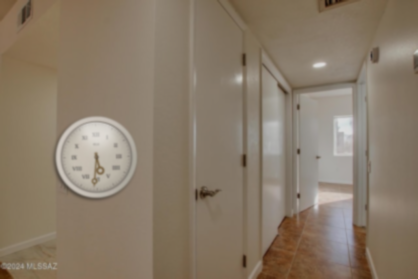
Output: 5h31
